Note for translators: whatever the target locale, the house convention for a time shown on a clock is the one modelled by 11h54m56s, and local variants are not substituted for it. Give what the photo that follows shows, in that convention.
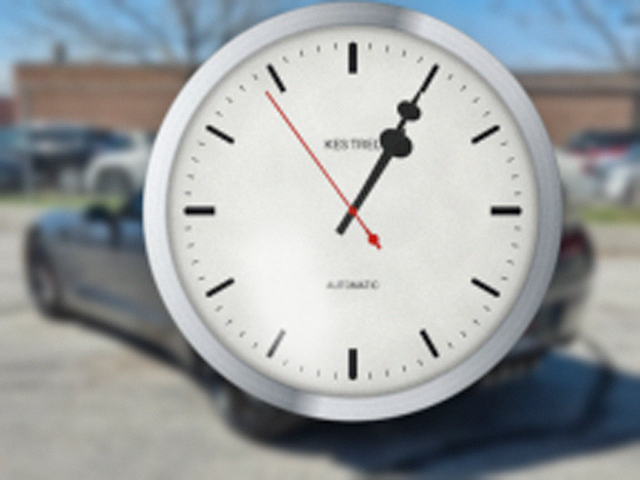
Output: 1h04m54s
